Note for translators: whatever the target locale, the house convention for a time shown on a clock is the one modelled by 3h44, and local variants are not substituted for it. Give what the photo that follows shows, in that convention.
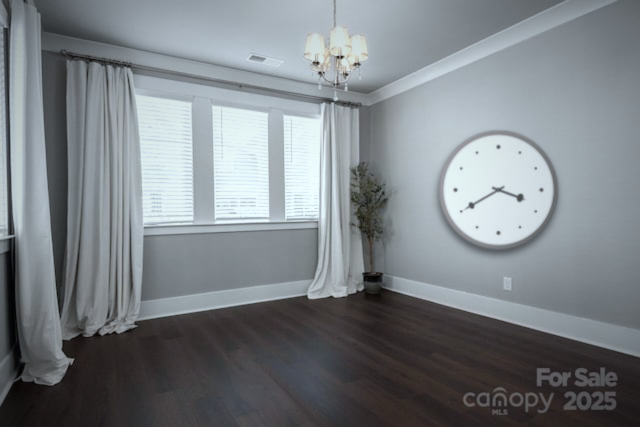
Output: 3h40
